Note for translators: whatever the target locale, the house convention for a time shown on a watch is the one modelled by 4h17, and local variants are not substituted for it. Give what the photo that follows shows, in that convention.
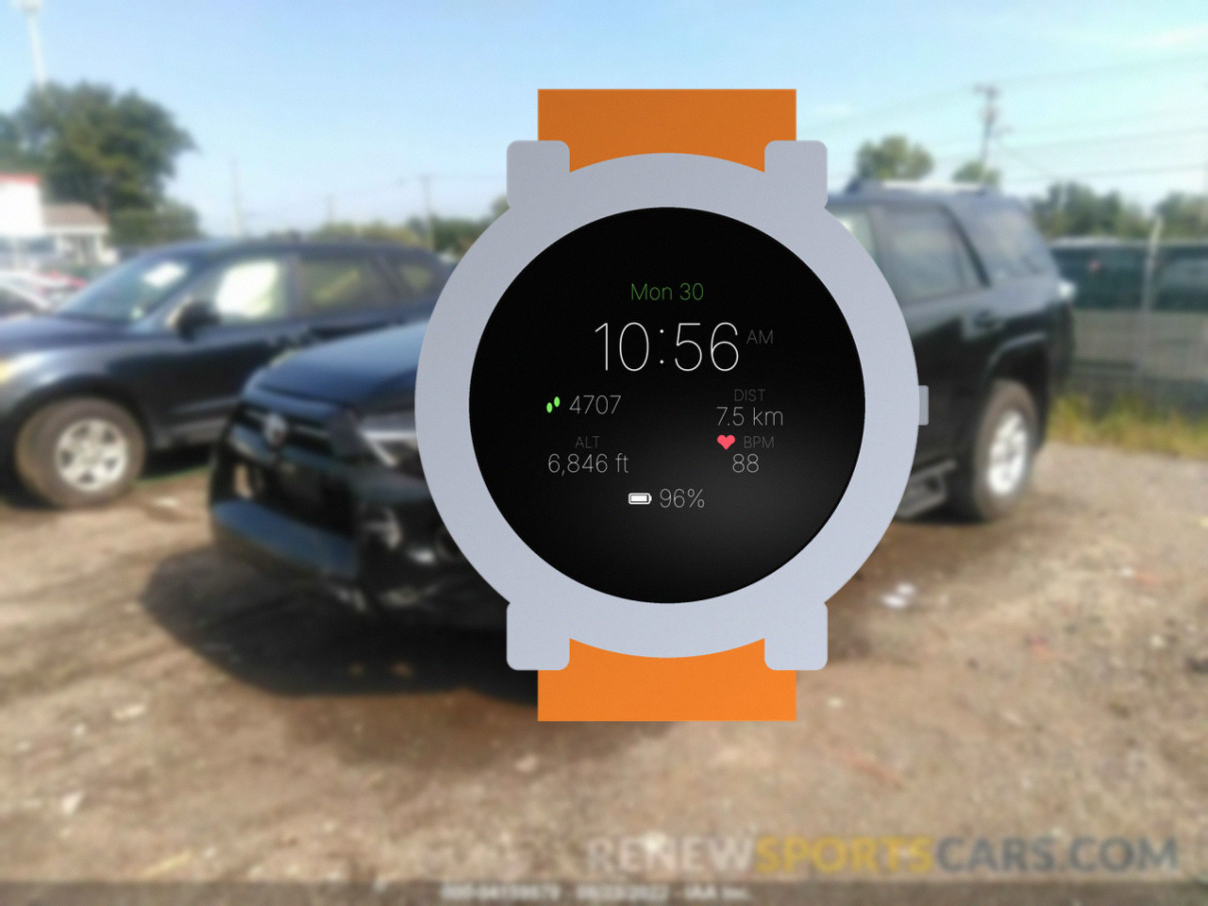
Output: 10h56
